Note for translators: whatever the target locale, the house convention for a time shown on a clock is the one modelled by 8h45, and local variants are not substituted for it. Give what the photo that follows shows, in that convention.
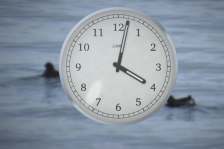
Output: 4h02
